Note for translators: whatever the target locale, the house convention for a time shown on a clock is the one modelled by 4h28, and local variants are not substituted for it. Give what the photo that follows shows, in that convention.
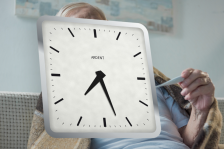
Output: 7h27
